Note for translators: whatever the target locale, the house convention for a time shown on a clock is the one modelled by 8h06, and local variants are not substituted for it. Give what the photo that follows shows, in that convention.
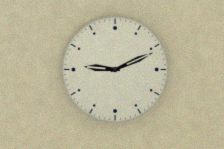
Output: 9h11
